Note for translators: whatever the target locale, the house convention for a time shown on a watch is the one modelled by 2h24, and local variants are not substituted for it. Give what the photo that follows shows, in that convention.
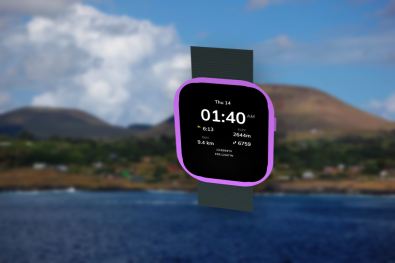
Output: 1h40
